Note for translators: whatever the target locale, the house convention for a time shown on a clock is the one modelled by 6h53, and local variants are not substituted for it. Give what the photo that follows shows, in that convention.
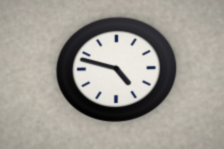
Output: 4h48
